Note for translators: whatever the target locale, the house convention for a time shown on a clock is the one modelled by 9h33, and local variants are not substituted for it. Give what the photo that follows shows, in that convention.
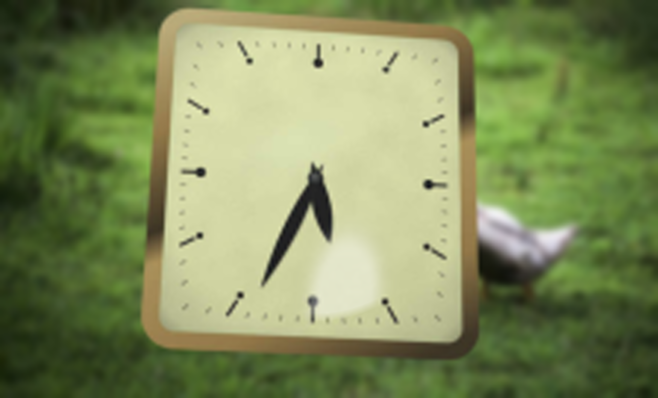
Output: 5h34
